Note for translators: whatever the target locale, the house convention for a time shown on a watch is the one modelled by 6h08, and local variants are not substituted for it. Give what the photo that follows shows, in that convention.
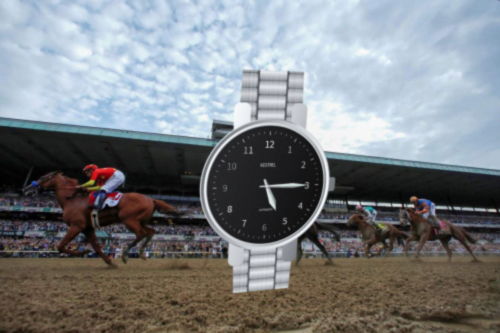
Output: 5h15
